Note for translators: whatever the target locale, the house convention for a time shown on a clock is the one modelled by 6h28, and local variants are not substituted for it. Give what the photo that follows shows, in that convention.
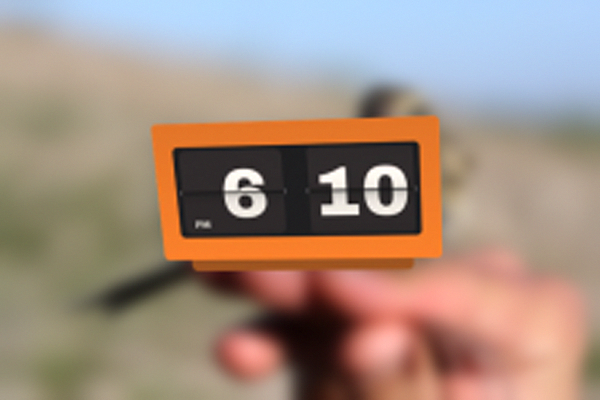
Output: 6h10
